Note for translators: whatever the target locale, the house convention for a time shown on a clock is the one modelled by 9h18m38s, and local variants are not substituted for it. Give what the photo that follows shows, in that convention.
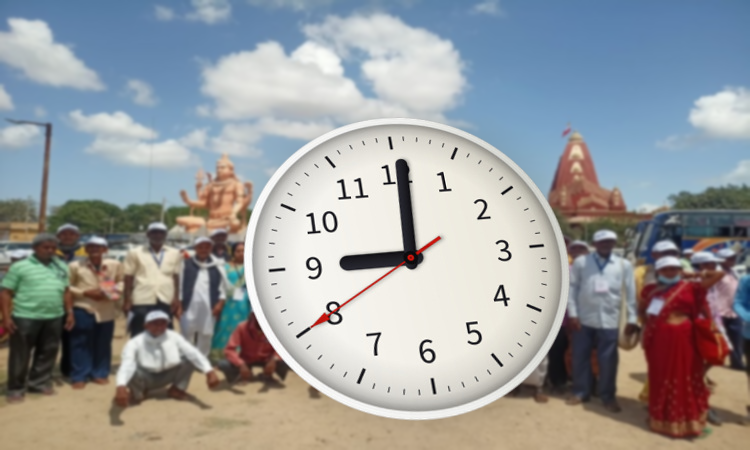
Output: 9h00m40s
